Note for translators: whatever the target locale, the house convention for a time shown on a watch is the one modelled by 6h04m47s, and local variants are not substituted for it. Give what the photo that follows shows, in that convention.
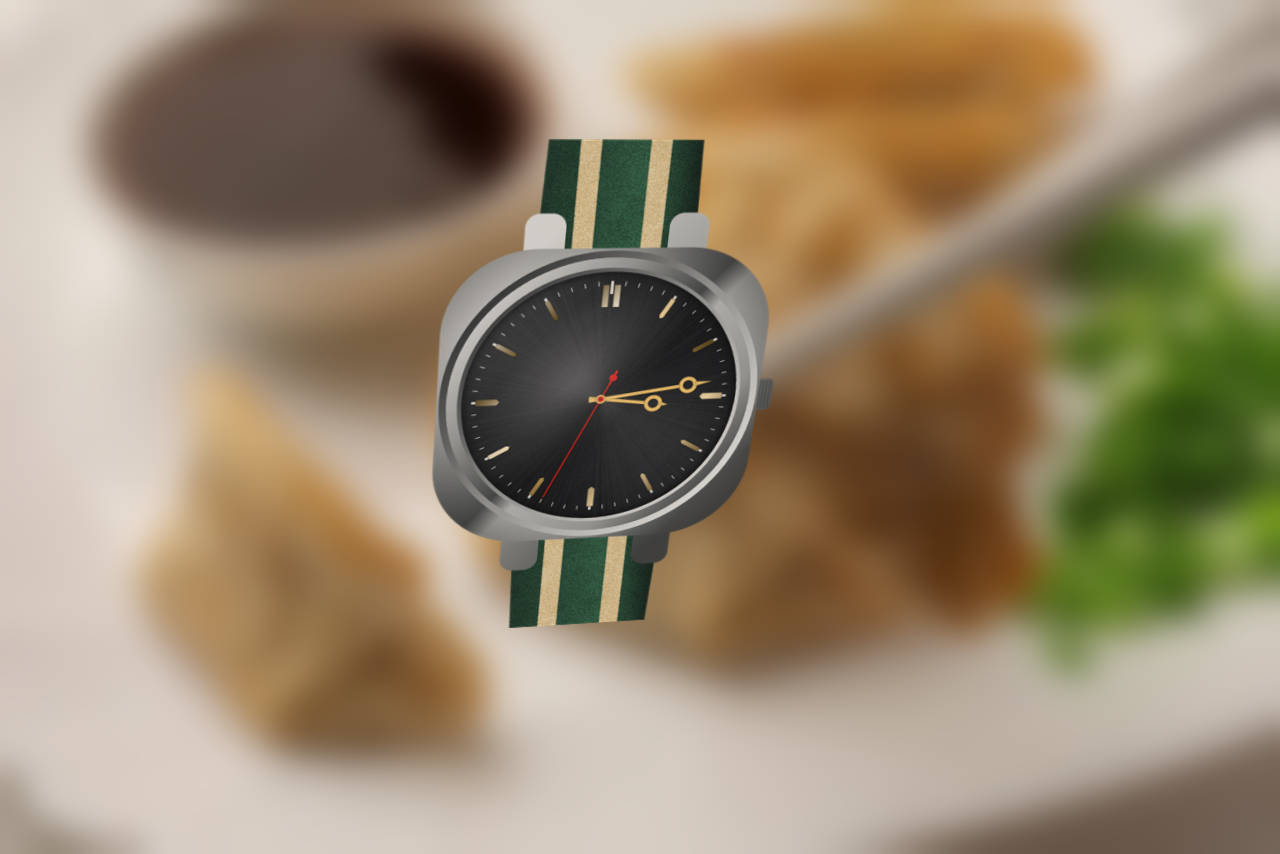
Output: 3h13m34s
